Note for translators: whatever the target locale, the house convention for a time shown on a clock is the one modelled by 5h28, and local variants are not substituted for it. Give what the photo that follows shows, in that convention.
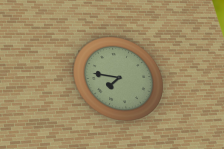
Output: 7h47
